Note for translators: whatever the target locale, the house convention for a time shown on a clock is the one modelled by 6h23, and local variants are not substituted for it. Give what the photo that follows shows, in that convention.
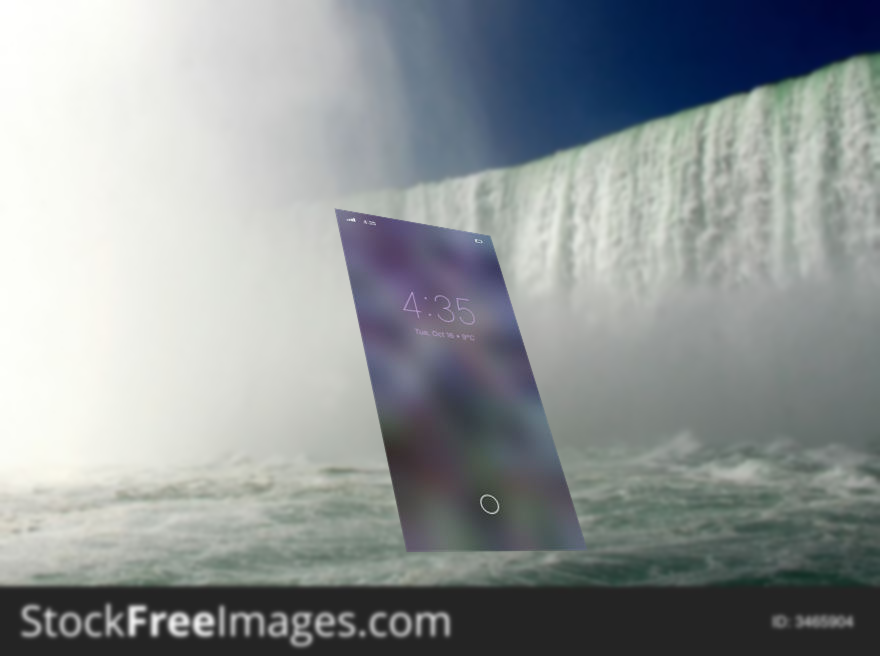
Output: 4h35
